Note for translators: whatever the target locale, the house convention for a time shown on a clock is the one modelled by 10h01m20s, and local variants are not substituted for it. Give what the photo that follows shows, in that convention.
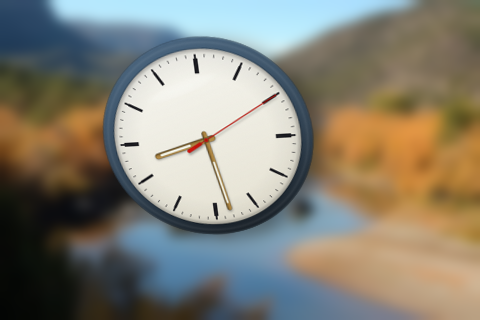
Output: 8h28m10s
